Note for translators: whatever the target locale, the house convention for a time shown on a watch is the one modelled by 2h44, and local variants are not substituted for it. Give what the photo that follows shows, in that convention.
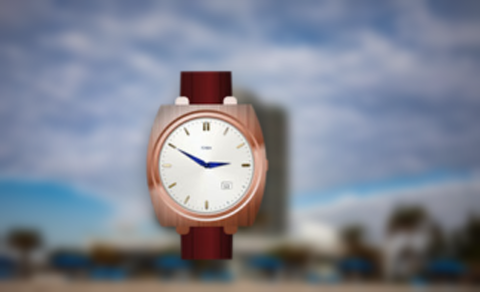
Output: 2h50
